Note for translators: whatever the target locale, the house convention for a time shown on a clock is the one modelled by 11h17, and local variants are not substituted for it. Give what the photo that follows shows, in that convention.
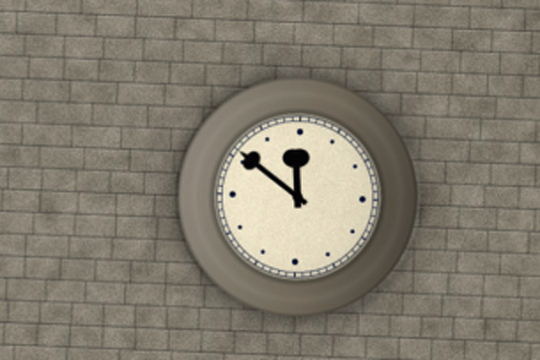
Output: 11h51
